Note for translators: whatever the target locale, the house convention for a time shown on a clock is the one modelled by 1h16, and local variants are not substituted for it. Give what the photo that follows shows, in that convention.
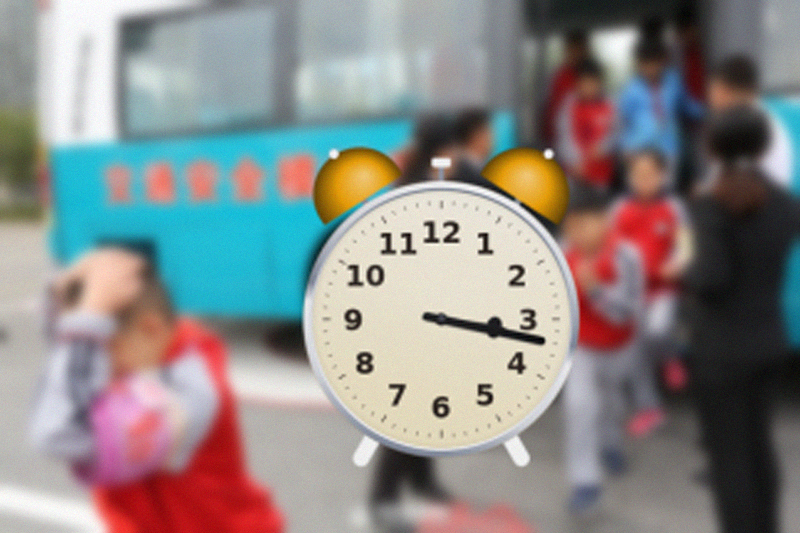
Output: 3h17
